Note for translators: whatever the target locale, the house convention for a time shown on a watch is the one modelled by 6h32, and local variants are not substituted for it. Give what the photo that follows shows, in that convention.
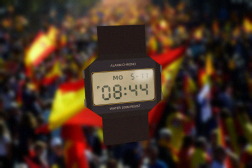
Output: 8h44
